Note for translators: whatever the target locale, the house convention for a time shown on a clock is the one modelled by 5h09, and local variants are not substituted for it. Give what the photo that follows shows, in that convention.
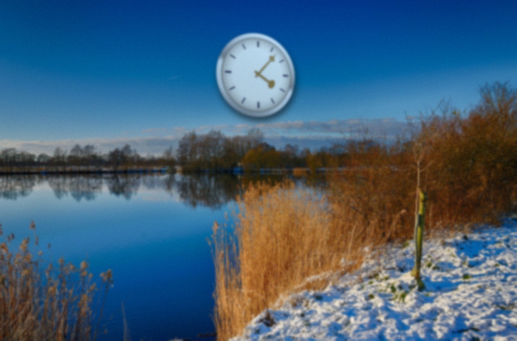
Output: 4h07
